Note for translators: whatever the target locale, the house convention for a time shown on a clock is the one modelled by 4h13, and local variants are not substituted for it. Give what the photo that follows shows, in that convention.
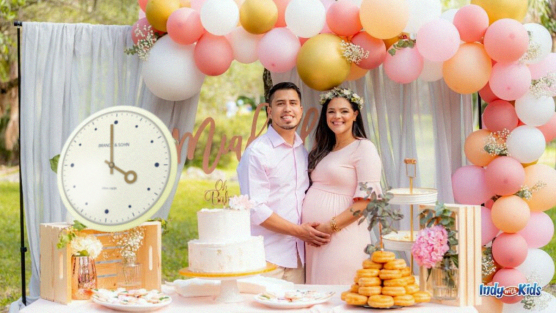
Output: 3h59
